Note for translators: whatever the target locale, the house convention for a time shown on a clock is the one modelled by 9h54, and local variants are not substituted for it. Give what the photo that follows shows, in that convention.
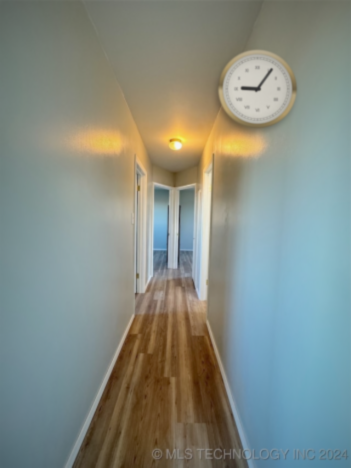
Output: 9h06
